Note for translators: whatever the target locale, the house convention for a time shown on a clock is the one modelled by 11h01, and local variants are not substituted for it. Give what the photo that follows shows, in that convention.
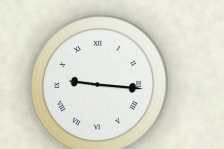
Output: 9h16
